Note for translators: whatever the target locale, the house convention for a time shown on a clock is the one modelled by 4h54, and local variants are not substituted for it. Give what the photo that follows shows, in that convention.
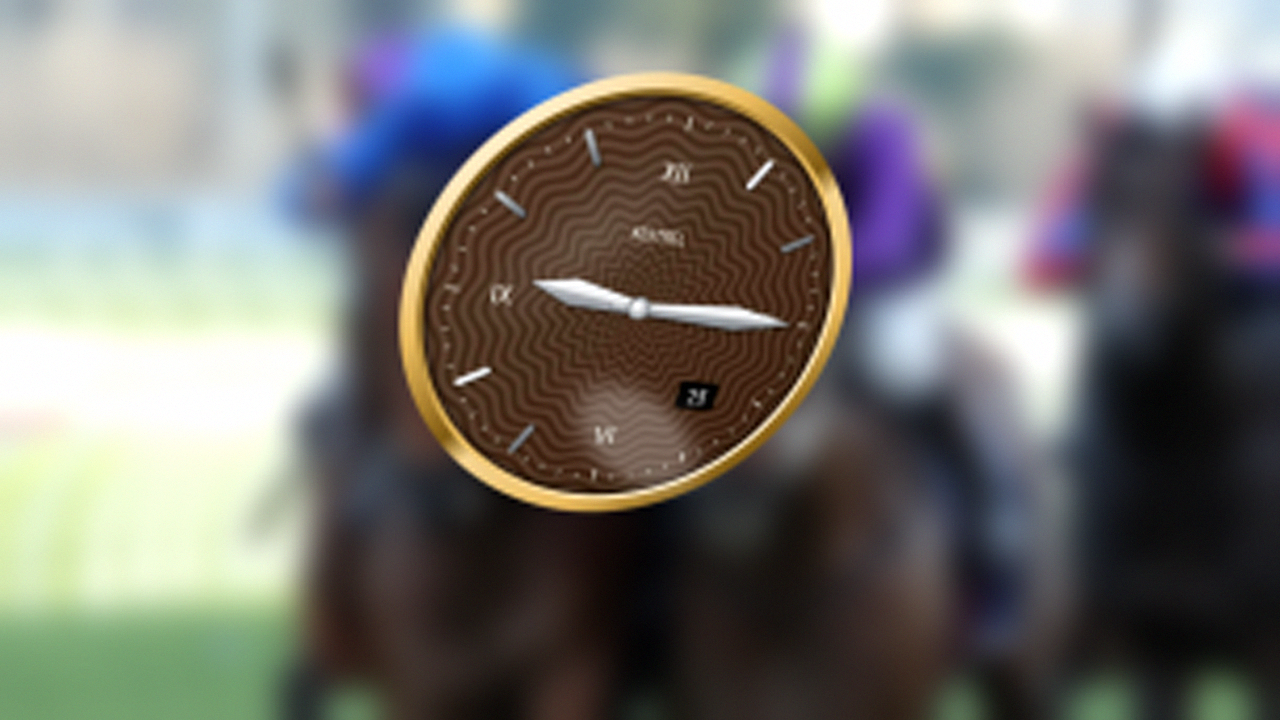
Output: 9h15
